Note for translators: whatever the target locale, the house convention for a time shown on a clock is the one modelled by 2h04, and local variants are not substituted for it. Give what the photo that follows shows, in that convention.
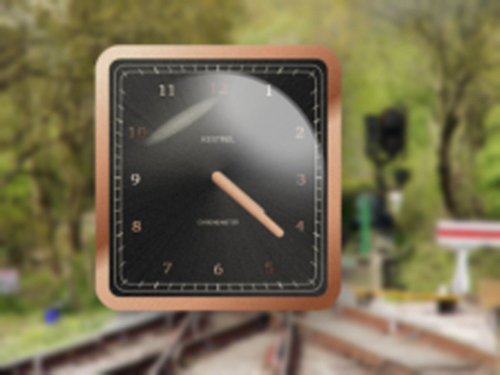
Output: 4h22
